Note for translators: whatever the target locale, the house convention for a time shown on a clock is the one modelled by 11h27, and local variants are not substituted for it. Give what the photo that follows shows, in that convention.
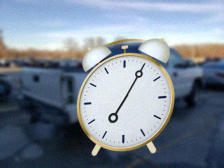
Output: 7h05
